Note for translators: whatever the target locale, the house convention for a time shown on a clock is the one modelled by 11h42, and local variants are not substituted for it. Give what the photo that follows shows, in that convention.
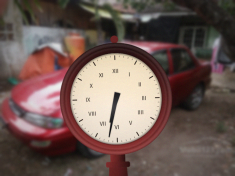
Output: 6h32
